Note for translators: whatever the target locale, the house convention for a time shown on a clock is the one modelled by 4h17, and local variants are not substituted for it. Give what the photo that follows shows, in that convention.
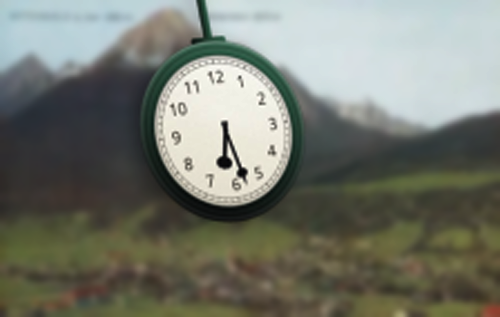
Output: 6h28
